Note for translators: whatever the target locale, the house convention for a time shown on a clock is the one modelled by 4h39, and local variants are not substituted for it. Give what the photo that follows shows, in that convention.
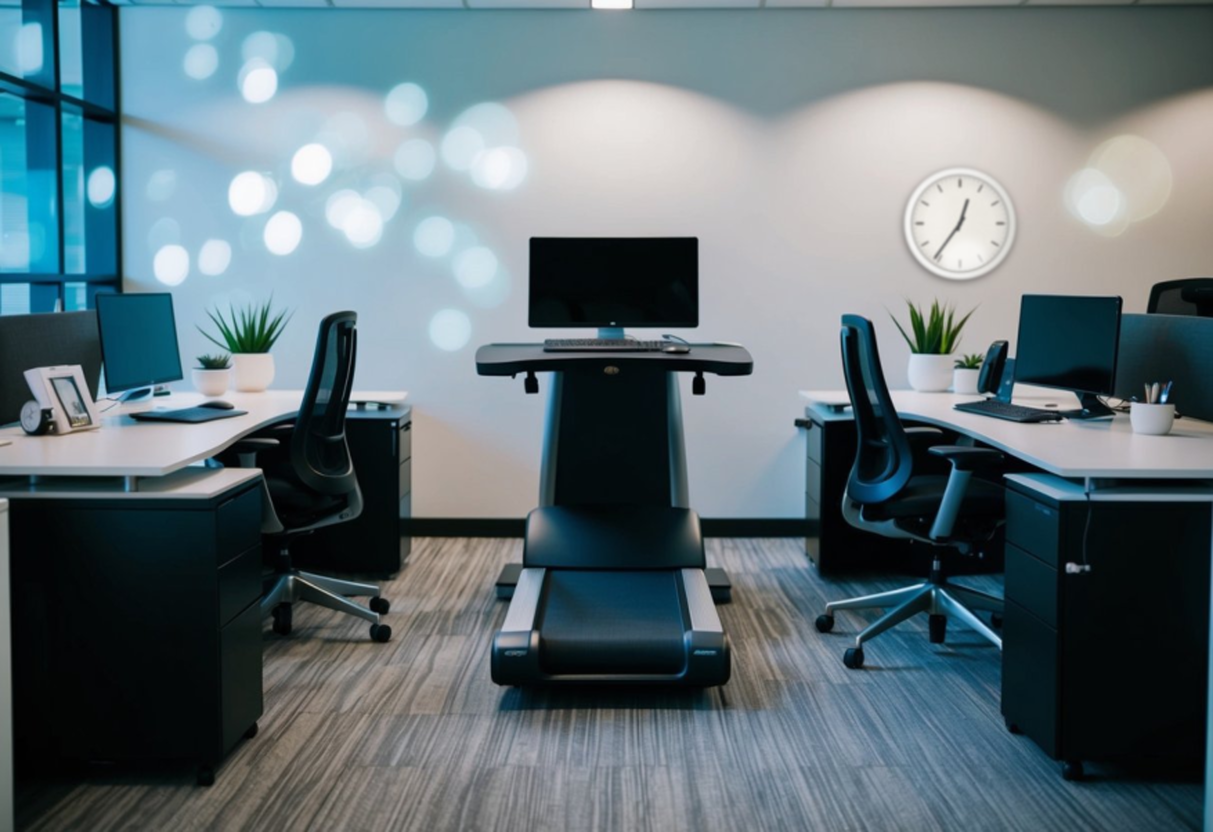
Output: 12h36
